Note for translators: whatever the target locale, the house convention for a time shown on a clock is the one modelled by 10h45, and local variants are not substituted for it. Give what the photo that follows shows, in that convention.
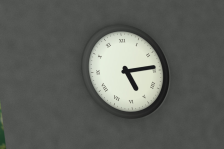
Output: 5h14
